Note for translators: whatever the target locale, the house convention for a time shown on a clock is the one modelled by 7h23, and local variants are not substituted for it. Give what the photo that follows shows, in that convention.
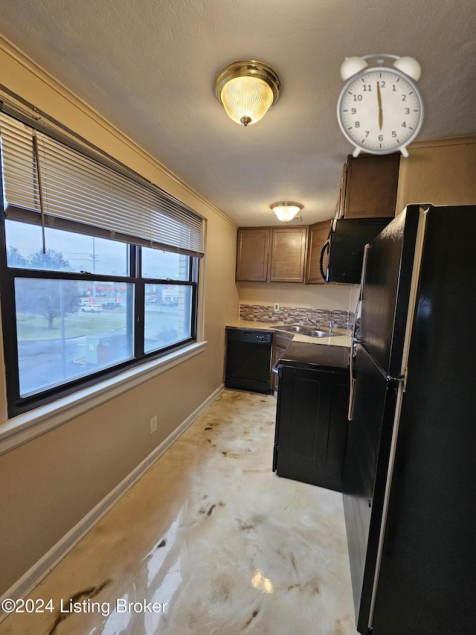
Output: 5h59
